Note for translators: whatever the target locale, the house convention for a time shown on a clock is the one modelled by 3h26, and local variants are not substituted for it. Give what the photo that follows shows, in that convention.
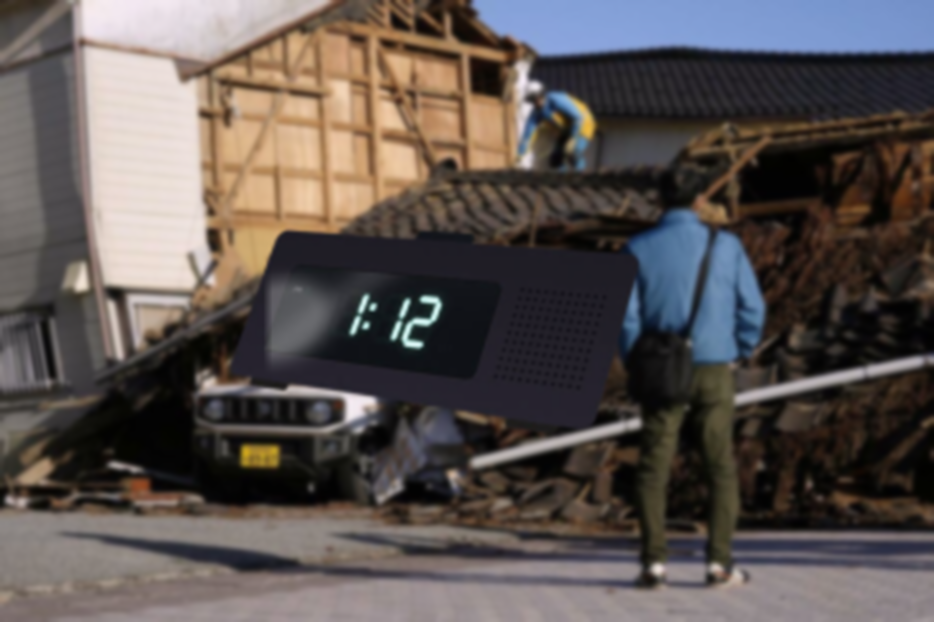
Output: 1h12
